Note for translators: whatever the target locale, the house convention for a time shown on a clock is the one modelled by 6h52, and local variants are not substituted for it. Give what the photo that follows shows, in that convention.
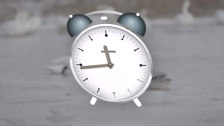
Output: 11h44
